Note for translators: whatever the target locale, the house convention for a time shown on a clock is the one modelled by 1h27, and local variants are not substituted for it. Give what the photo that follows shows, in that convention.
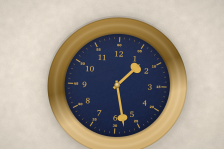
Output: 1h28
